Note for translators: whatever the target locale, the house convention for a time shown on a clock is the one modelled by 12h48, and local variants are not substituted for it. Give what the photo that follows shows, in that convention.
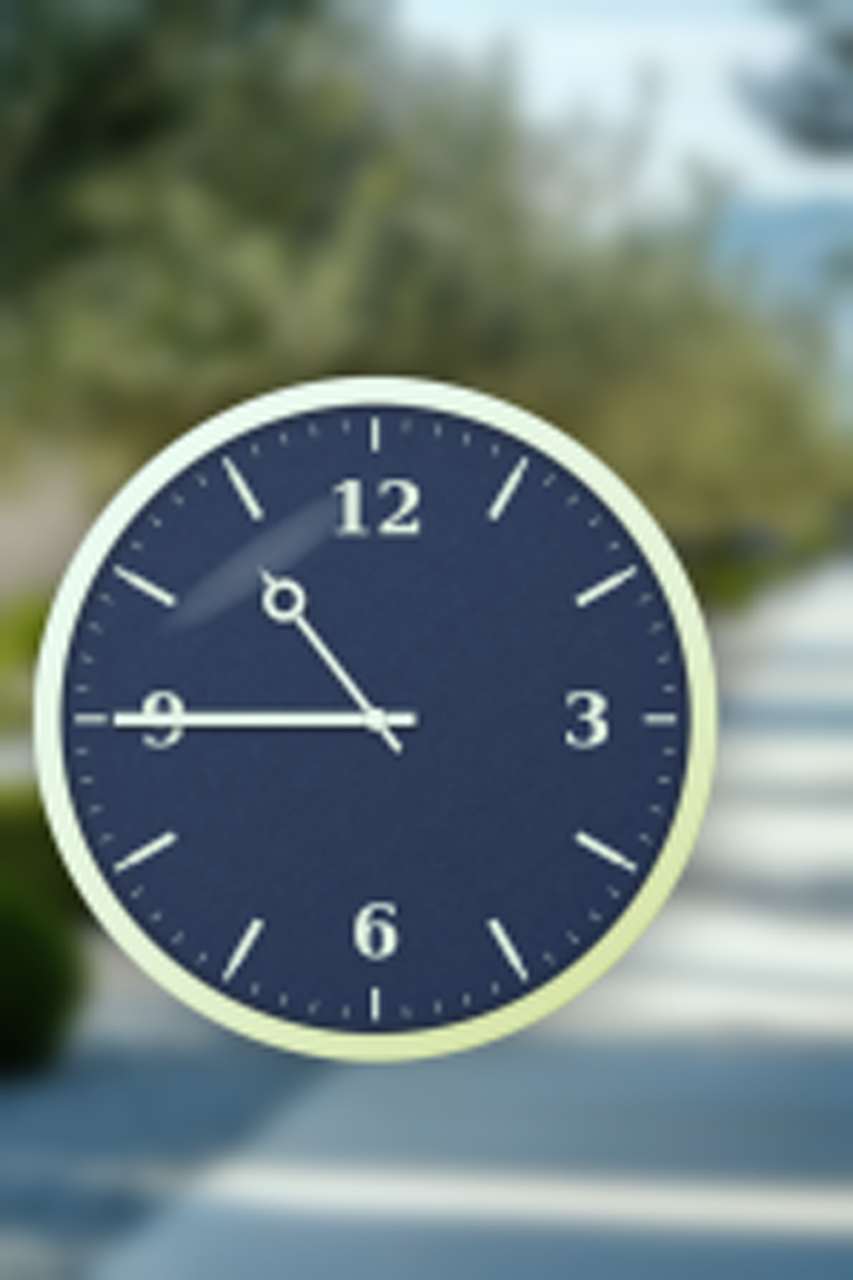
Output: 10h45
